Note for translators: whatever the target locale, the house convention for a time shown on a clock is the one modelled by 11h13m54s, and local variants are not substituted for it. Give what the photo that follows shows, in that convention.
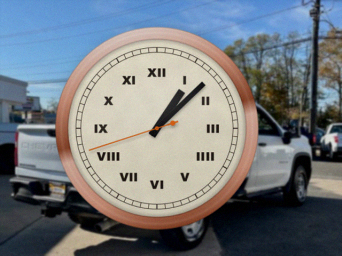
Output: 1h07m42s
